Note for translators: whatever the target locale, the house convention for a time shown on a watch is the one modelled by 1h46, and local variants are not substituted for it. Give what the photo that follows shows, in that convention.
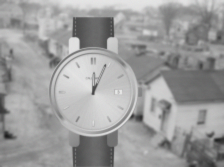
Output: 12h04
